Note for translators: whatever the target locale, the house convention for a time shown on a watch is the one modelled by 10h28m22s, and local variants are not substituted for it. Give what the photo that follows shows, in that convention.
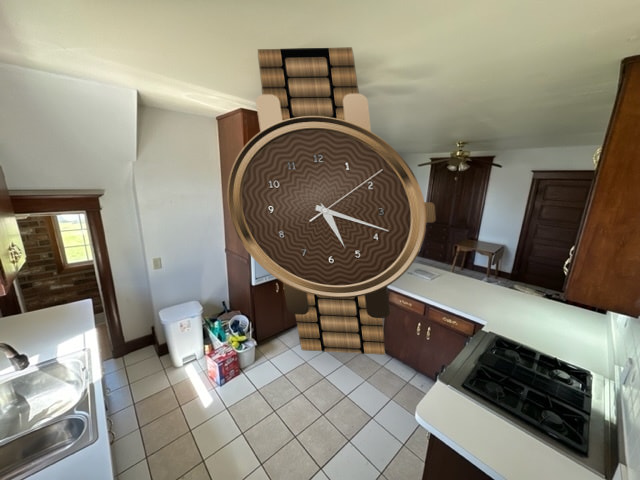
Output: 5h18m09s
